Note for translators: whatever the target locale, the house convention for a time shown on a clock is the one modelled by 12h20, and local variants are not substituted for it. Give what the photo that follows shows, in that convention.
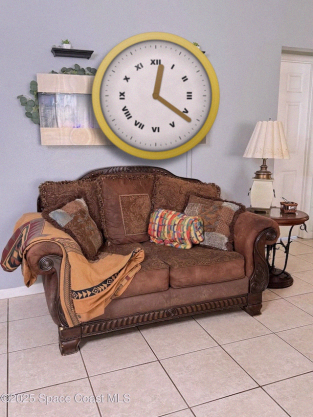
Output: 12h21
